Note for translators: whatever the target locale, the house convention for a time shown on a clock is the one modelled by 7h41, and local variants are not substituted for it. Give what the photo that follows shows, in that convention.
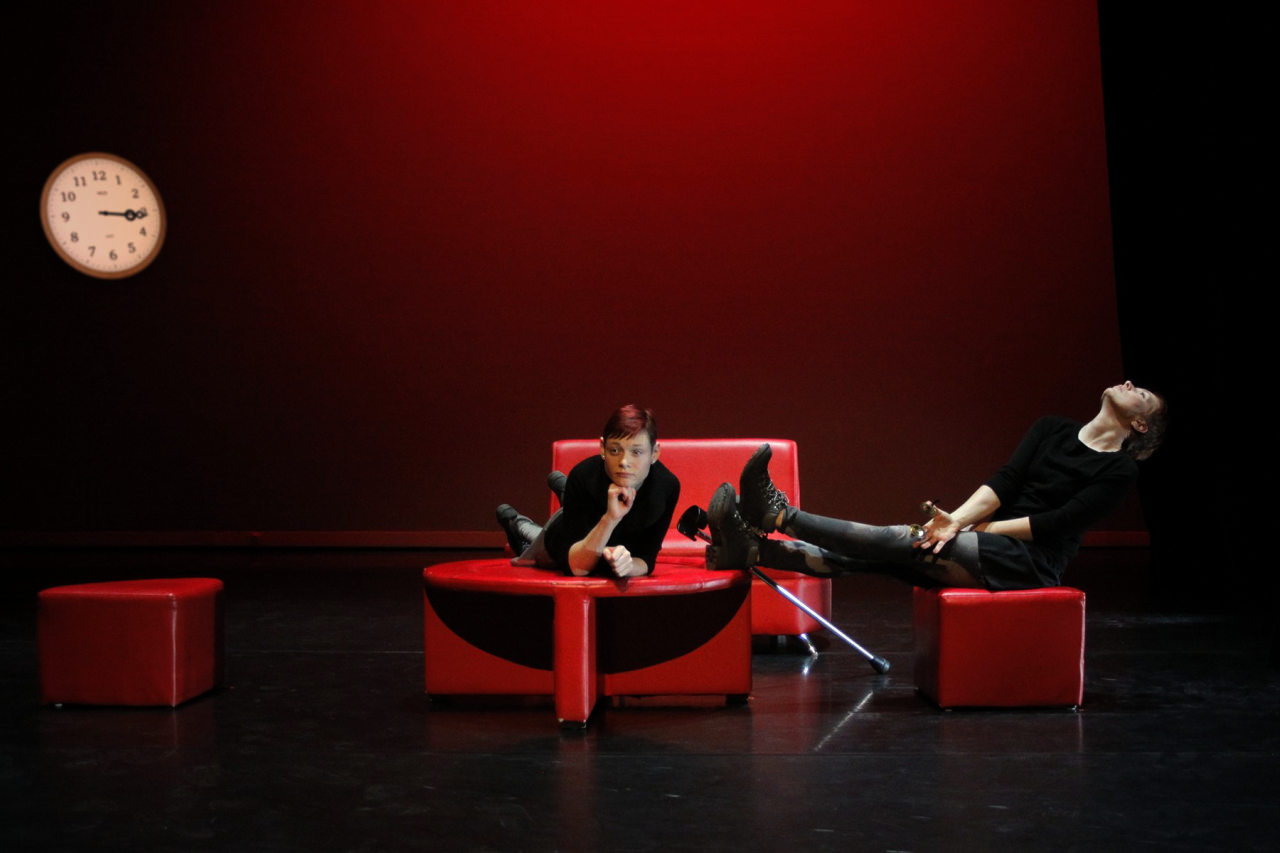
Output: 3h16
